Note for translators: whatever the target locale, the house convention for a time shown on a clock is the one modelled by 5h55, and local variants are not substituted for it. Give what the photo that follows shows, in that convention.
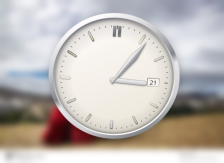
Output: 3h06
